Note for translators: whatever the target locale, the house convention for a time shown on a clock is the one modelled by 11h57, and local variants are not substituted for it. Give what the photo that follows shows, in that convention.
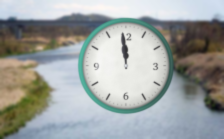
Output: 11h59
